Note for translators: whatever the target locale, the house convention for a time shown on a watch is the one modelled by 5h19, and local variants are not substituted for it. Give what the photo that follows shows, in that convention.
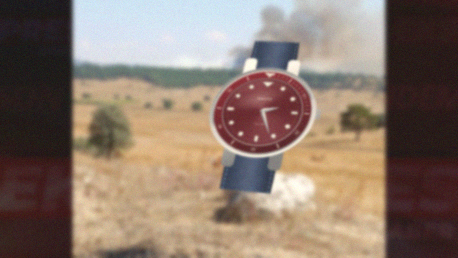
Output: 2h26
